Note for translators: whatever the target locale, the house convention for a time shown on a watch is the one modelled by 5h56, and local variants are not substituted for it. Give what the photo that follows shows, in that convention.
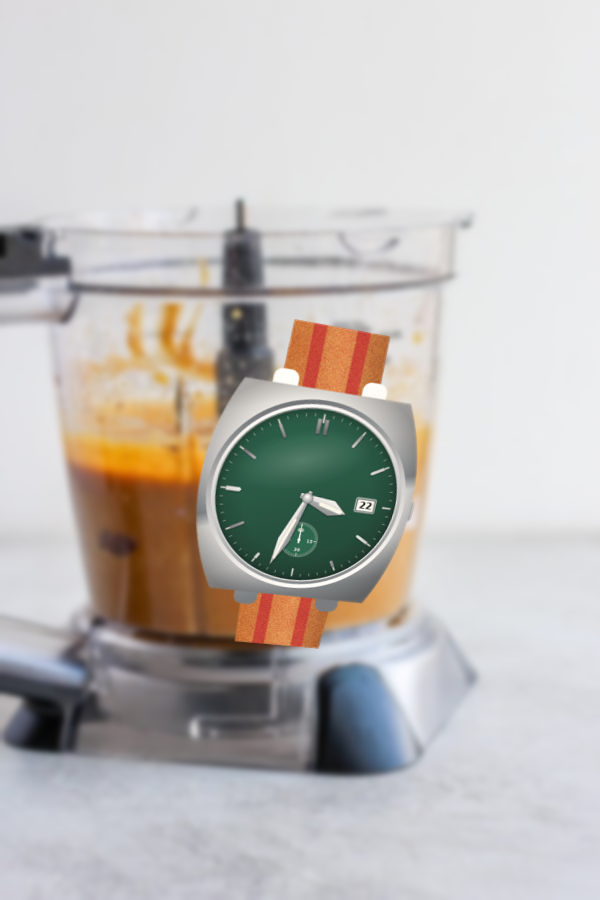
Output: 3h33
